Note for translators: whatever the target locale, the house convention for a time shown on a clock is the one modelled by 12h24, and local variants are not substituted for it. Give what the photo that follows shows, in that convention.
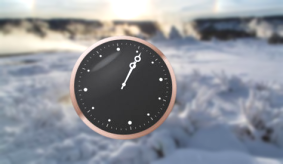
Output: 1h06
